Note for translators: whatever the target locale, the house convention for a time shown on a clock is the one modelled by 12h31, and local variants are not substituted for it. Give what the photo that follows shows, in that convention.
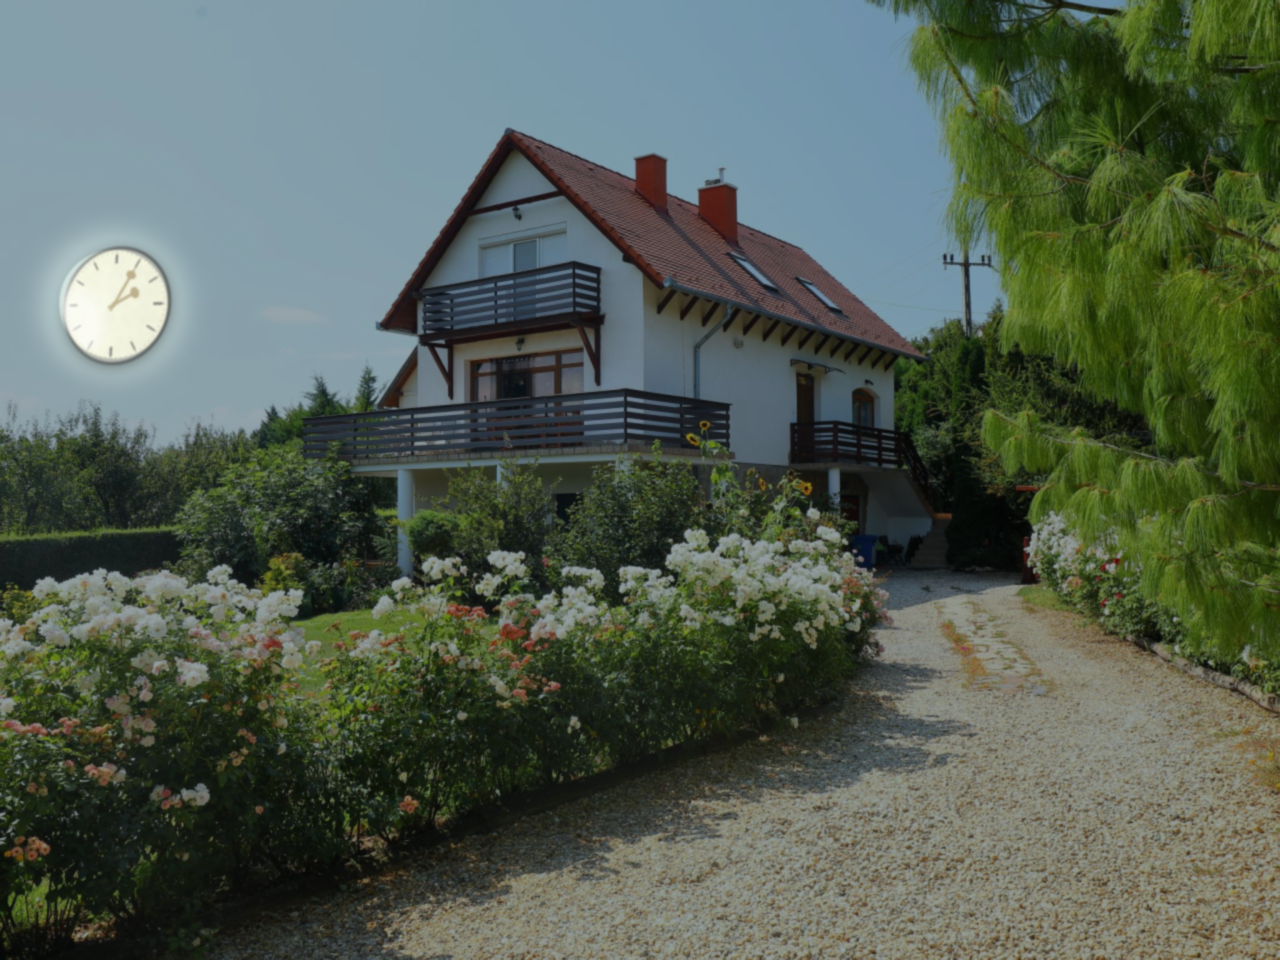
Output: 2h05
